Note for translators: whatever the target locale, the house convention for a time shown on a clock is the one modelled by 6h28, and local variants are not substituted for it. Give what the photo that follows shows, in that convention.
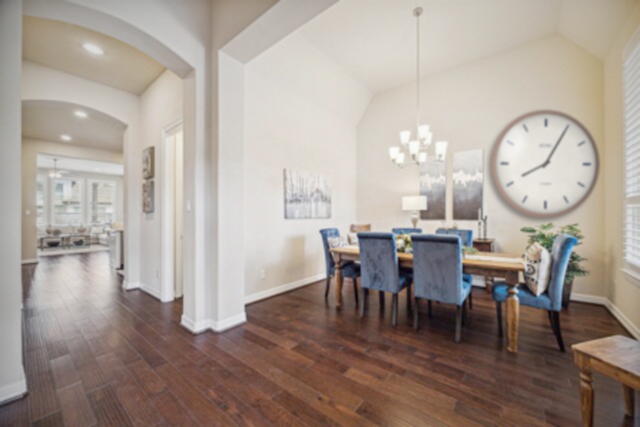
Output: 8h05
